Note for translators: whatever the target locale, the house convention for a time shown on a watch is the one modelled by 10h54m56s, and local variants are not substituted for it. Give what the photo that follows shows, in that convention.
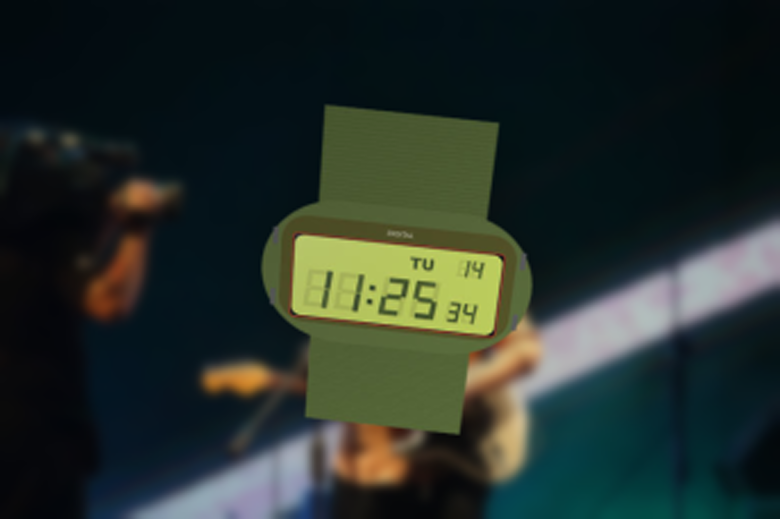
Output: 11h25m34s
